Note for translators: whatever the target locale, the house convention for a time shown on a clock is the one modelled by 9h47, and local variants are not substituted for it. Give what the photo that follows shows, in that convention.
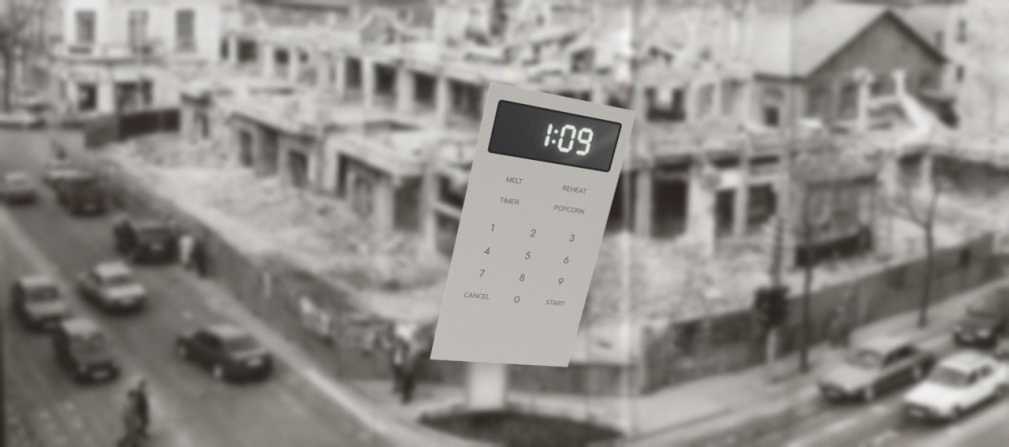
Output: 1h09
